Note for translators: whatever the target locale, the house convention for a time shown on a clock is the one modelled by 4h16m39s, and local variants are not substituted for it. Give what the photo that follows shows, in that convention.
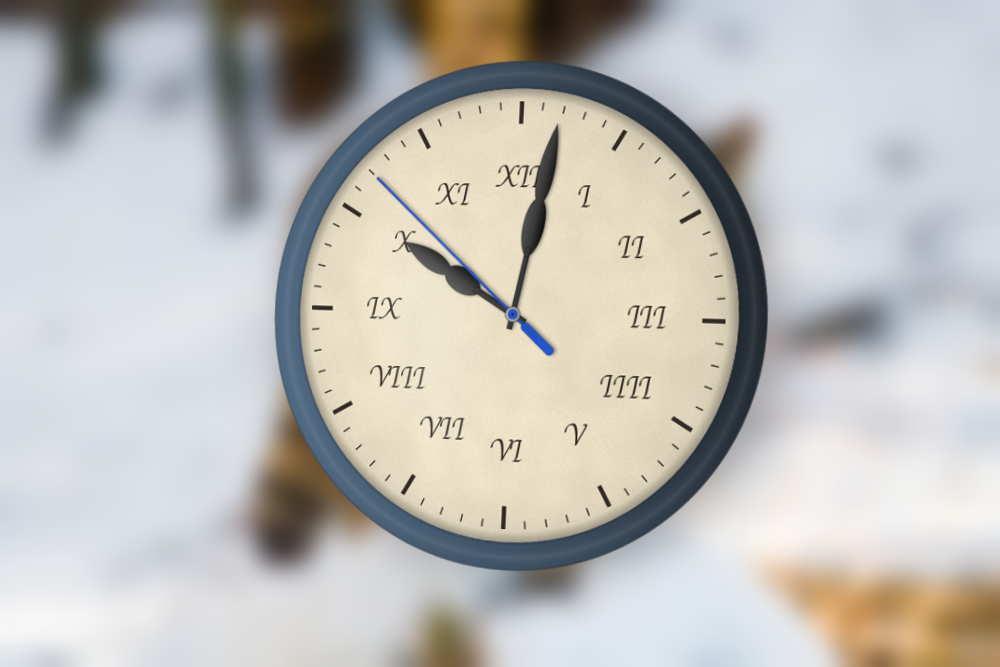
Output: 10h01m52s
